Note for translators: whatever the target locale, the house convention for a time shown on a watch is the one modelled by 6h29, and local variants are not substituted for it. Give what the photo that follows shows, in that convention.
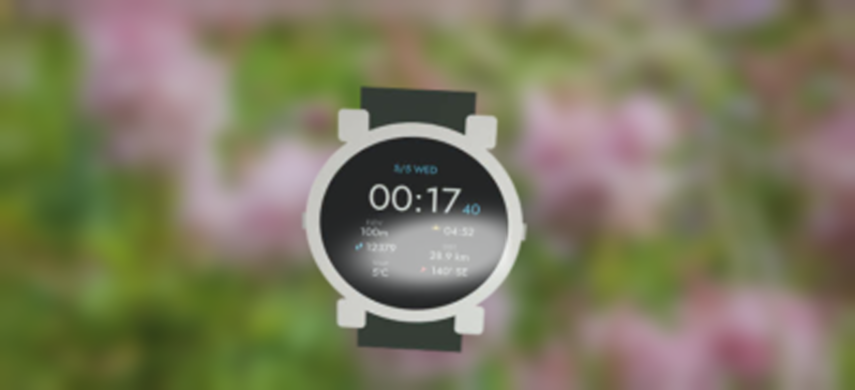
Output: 0h17
